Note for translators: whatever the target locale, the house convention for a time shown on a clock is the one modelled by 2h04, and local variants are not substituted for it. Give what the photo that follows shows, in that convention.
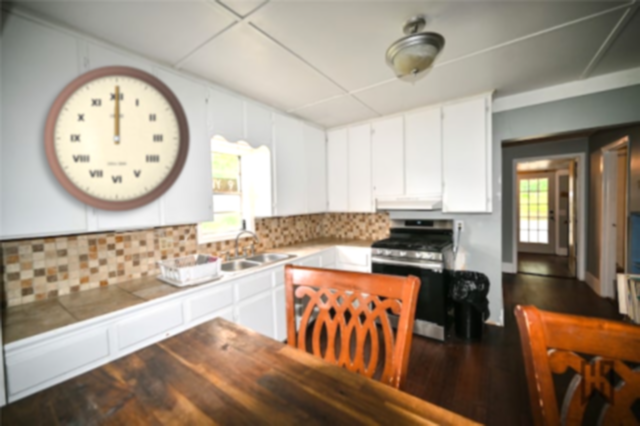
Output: 12h00
